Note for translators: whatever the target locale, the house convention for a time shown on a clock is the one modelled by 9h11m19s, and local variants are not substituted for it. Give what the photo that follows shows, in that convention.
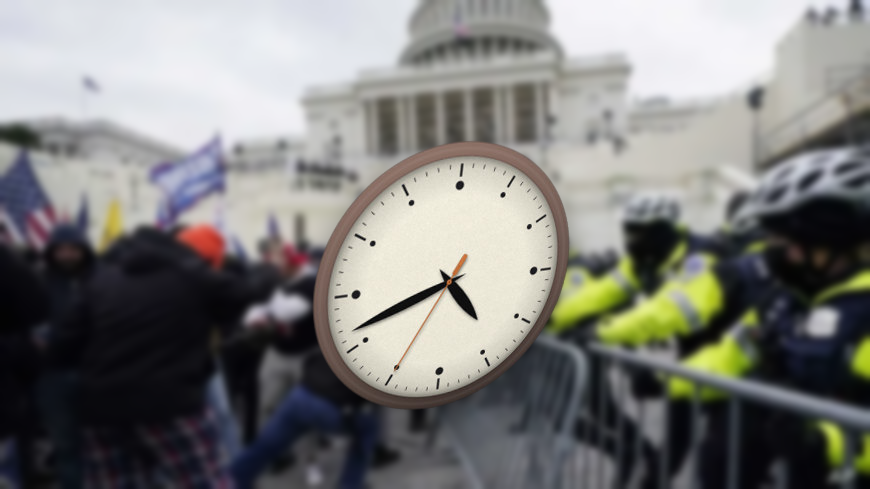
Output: 4h41m35s
